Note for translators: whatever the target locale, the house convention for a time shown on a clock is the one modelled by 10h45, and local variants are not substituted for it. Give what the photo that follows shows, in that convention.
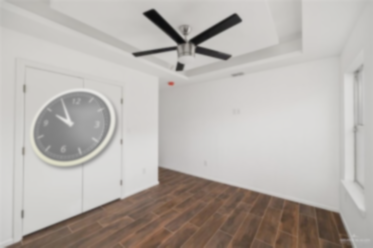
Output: 9h55
